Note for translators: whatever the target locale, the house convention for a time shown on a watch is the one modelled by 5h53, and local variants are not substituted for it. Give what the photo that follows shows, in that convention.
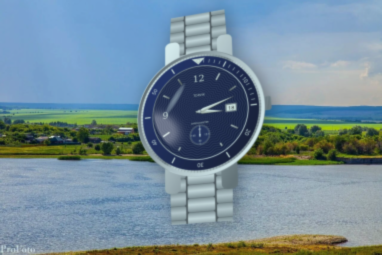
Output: 3h12
